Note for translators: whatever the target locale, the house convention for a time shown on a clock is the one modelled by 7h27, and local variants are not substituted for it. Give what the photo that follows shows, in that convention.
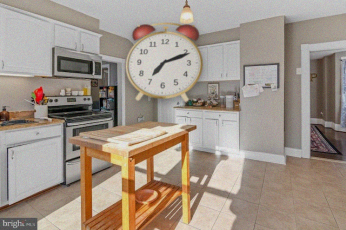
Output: 7h11
